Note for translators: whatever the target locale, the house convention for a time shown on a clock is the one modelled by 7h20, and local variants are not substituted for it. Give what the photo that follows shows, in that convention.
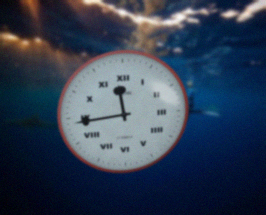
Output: 11h44
